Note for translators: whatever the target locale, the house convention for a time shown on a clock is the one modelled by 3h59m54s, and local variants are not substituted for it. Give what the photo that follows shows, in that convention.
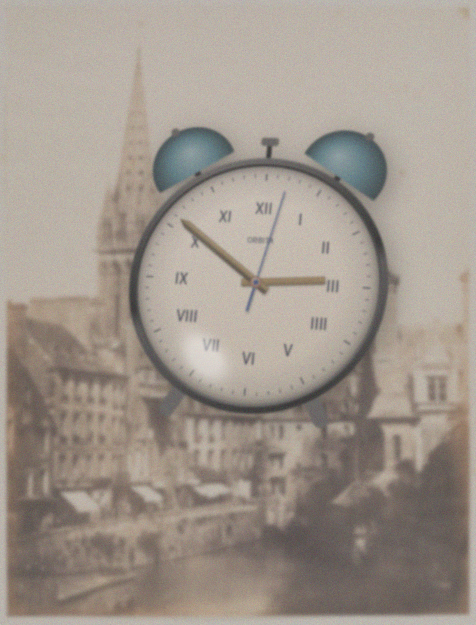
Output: 2h51m02s
